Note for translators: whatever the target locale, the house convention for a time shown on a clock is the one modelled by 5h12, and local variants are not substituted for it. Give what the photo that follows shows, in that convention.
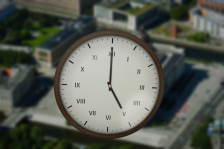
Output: 5h00
